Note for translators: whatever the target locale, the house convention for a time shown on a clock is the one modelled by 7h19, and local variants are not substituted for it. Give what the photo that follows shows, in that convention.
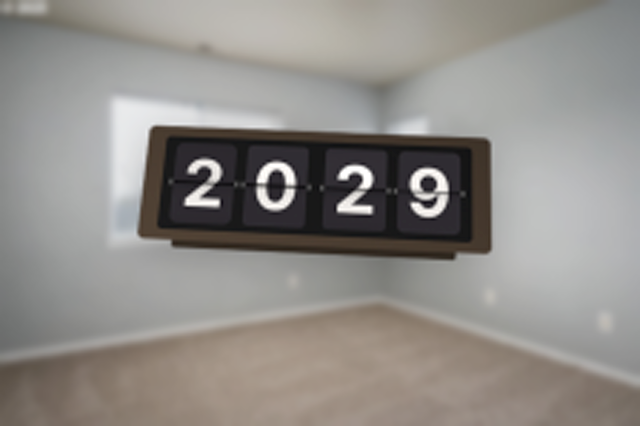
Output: 20h29
